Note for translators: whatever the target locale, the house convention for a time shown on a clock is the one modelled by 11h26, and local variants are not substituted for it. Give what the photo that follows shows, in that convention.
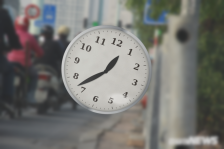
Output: 12h37
